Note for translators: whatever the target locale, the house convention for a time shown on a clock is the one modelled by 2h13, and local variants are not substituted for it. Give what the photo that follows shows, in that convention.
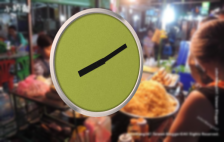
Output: 8h10
